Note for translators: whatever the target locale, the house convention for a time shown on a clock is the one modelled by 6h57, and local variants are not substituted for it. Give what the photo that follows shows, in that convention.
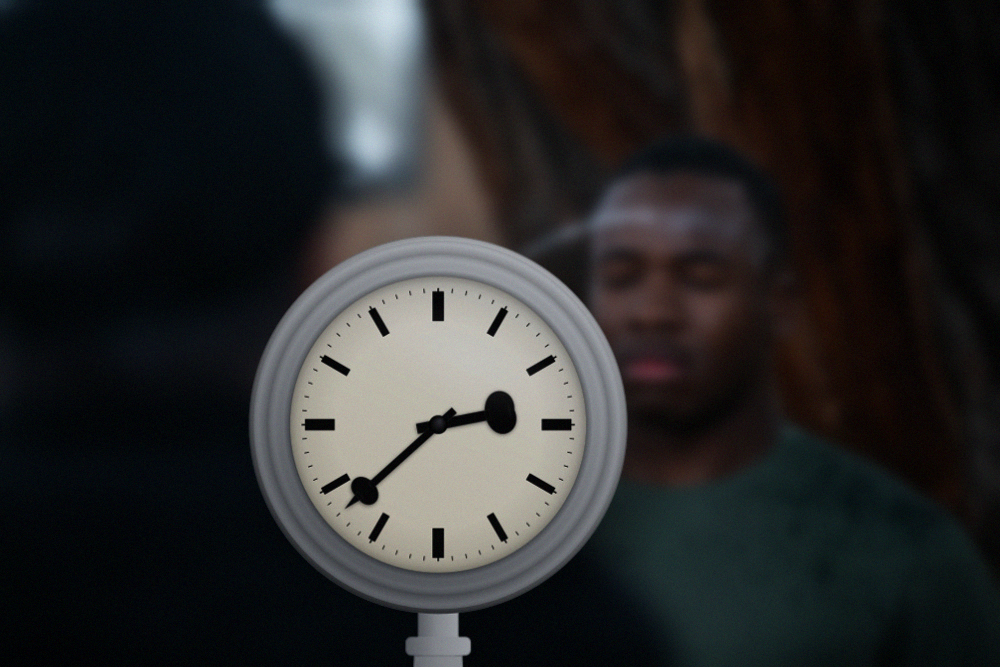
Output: 2h38
